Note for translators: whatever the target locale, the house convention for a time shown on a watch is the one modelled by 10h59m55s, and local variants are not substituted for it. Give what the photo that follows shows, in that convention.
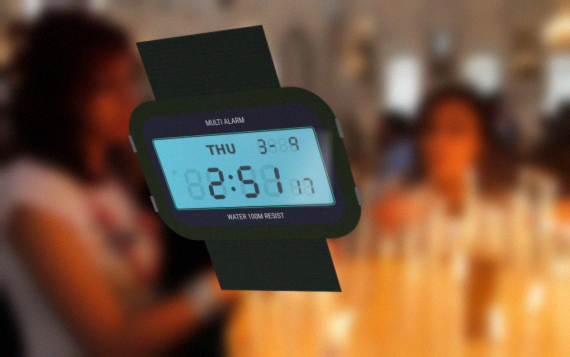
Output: 2h51m17s
